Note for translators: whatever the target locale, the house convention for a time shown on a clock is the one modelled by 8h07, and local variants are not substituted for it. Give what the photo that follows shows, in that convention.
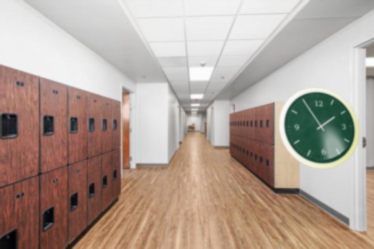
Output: 1h55
